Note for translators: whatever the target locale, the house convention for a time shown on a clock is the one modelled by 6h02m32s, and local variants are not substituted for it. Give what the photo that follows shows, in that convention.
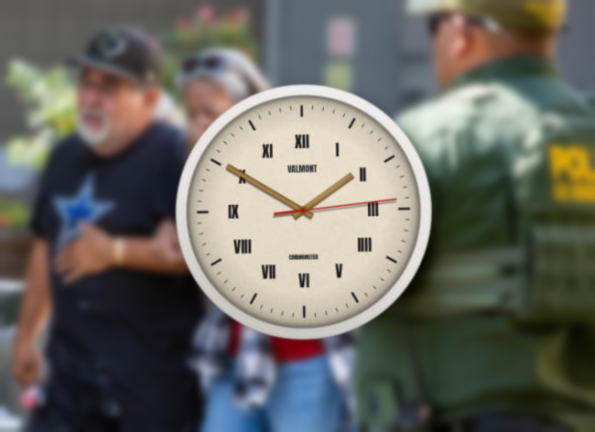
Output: 1h50m14s
